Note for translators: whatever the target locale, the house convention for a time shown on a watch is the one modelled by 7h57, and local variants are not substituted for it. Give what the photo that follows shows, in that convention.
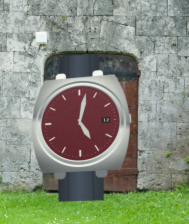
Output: 5h02
